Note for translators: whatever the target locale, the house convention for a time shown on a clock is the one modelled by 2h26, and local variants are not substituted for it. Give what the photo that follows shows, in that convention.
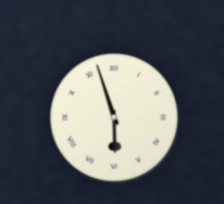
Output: 5h57
